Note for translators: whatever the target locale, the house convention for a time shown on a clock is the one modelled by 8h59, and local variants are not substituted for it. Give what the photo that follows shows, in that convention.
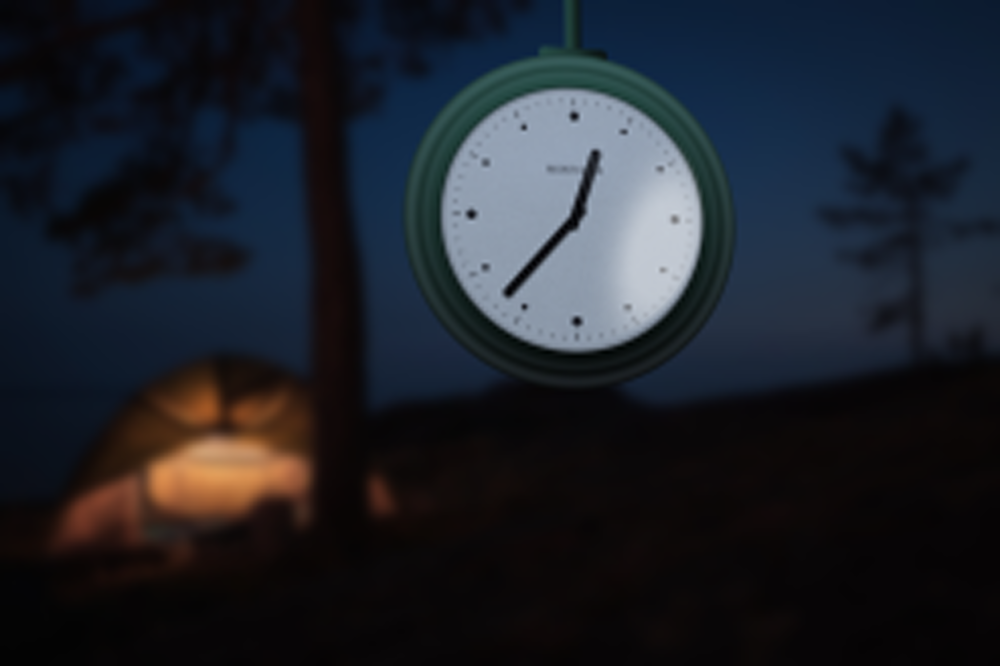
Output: 12h37
